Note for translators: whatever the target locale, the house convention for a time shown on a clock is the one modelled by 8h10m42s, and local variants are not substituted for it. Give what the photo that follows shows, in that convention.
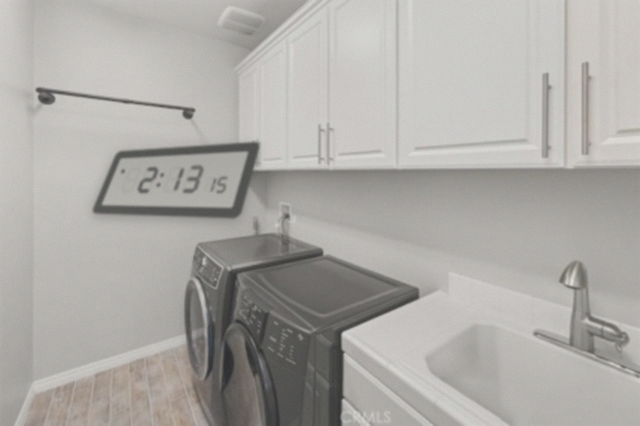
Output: 2h13m15s
